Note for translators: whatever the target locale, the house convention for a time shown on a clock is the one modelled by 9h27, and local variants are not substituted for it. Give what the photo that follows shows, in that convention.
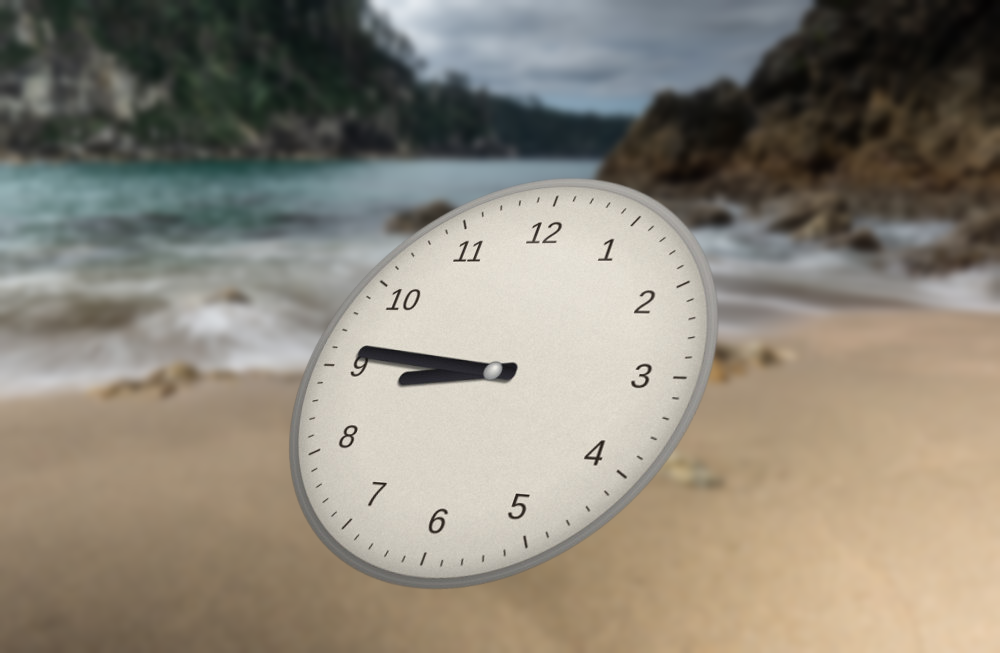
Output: 8h46
